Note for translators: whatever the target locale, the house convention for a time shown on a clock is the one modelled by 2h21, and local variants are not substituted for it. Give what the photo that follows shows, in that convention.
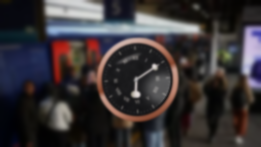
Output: 6h10
